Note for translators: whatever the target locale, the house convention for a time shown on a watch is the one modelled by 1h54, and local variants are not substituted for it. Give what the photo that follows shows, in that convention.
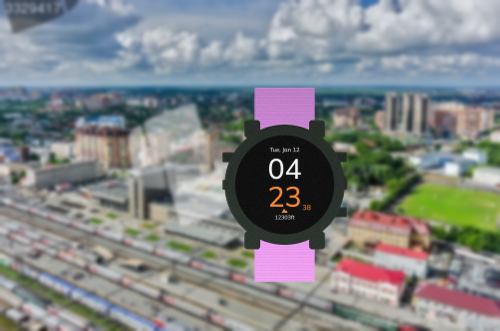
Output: 4h23
